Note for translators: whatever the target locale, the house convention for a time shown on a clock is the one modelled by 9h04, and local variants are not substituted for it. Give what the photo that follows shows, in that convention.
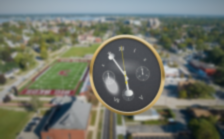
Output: 5h55
